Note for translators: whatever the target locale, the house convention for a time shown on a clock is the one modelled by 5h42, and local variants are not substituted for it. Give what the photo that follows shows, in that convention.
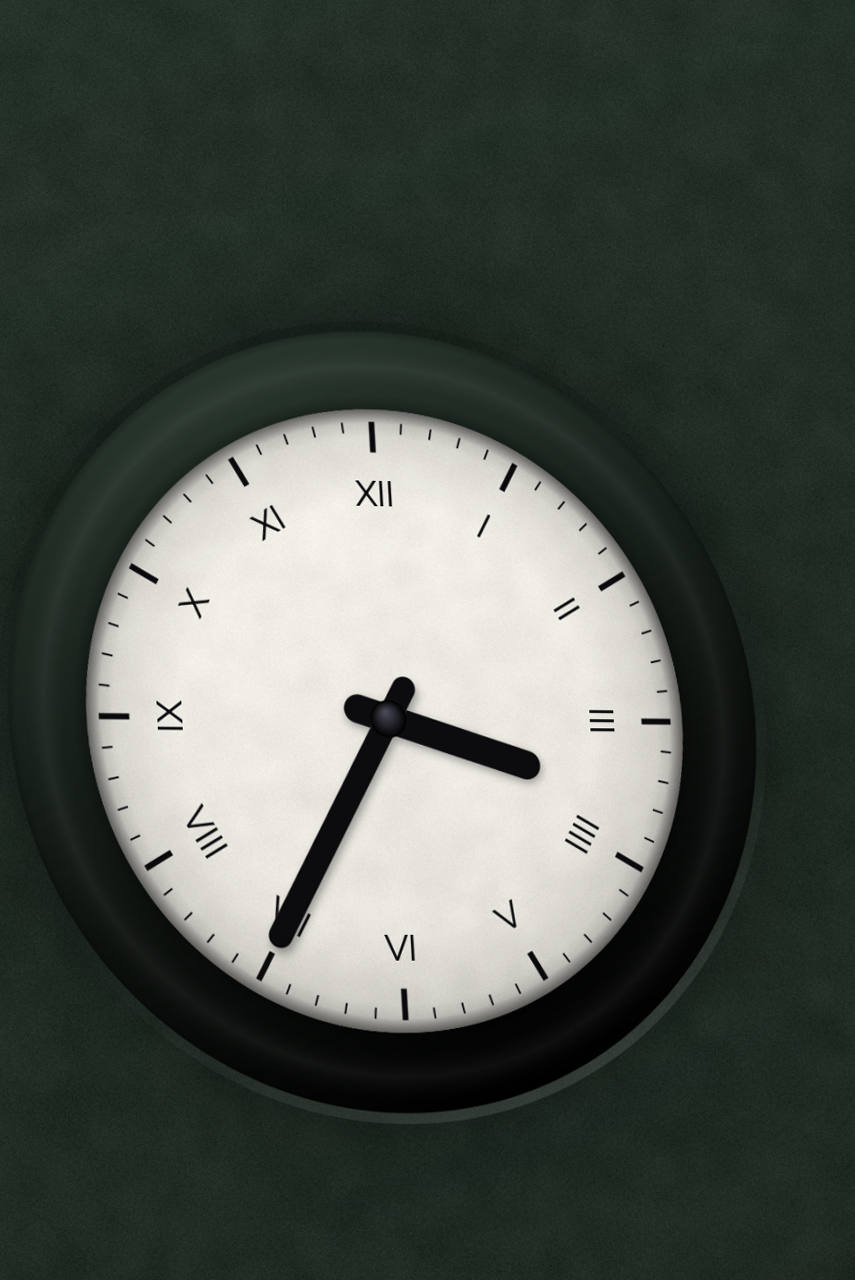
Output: 3h35
